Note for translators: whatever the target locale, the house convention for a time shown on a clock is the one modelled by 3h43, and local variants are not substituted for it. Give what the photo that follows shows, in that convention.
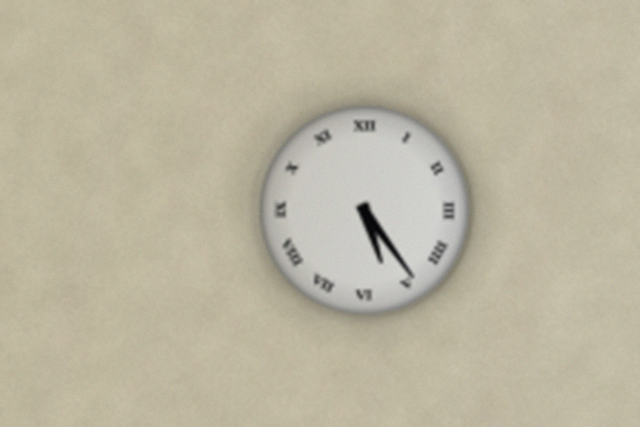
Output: 5h24
